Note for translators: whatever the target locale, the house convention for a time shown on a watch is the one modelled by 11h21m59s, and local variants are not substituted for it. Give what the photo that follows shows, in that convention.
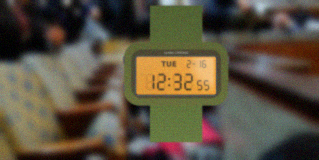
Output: 12h32m55s
